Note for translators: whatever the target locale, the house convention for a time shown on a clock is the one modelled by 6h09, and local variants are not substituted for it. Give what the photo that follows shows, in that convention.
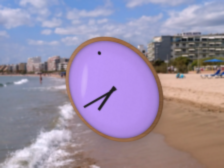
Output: 7h42
